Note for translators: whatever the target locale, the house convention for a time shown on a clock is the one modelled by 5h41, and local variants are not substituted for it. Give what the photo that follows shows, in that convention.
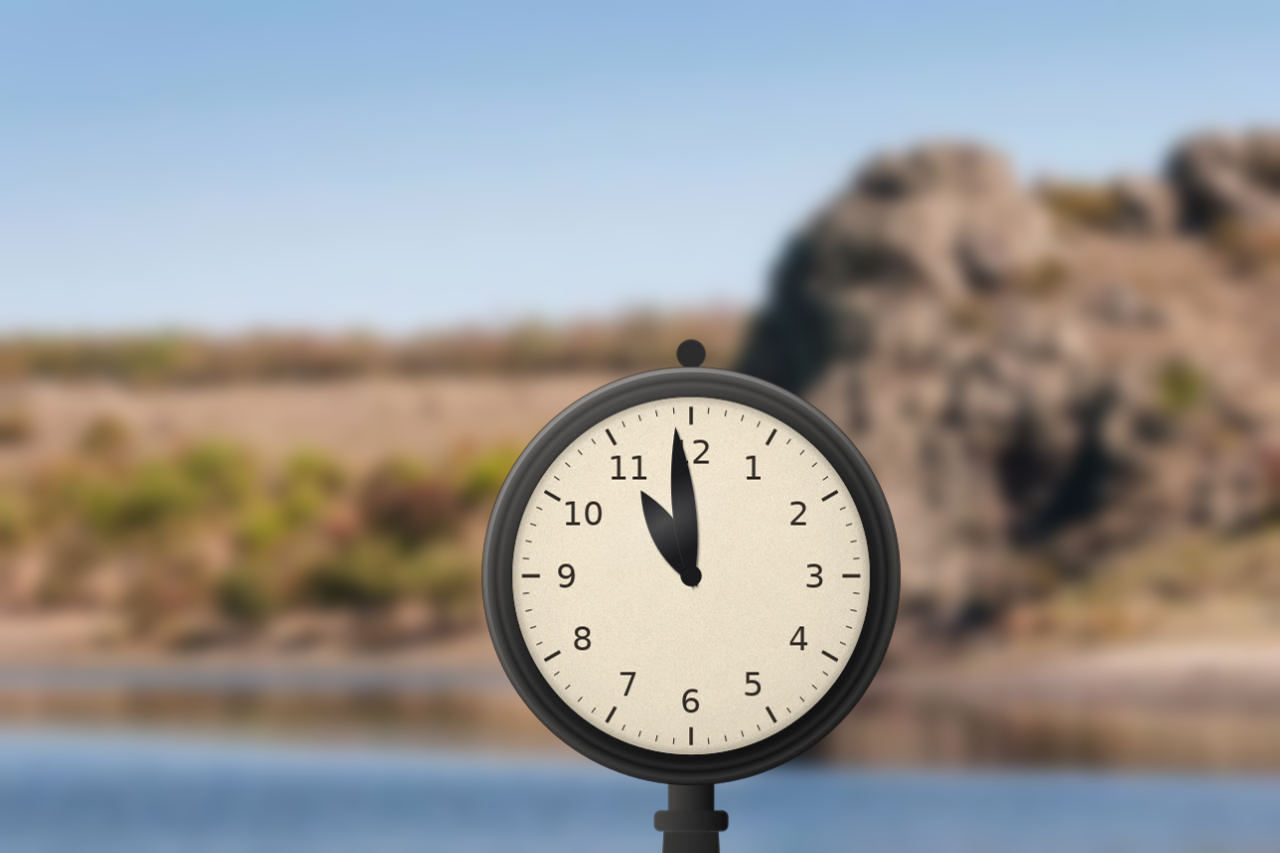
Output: 10h59
